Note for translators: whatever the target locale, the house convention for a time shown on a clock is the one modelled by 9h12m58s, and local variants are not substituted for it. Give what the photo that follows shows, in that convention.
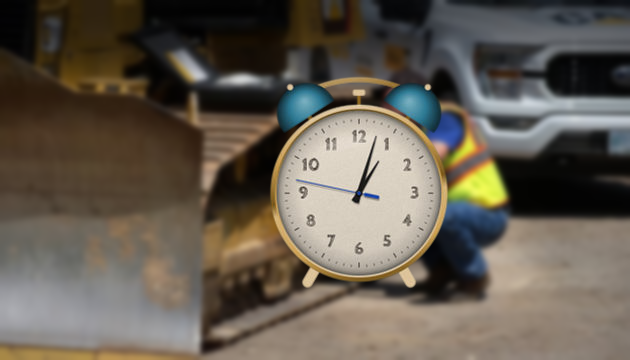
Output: 1h02m47s
